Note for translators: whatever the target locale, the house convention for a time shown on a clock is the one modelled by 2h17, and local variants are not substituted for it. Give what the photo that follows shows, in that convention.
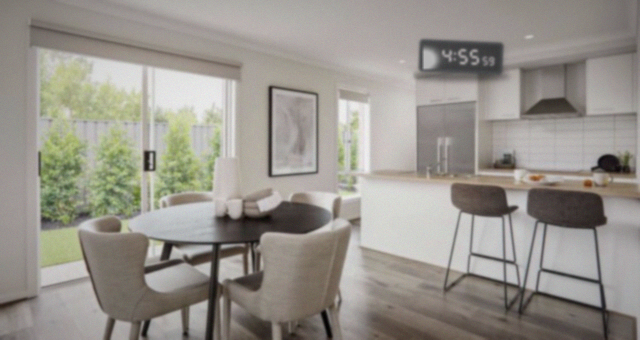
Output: 4h55
